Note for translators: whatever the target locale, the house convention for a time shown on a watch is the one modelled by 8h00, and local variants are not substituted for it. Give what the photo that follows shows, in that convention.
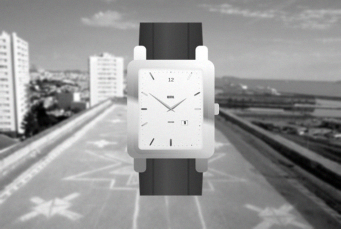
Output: 1h51
